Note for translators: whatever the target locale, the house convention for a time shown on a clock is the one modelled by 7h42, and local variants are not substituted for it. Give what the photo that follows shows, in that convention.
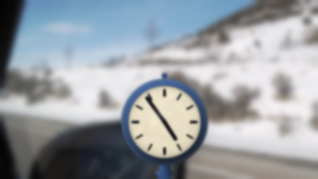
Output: 4h54
